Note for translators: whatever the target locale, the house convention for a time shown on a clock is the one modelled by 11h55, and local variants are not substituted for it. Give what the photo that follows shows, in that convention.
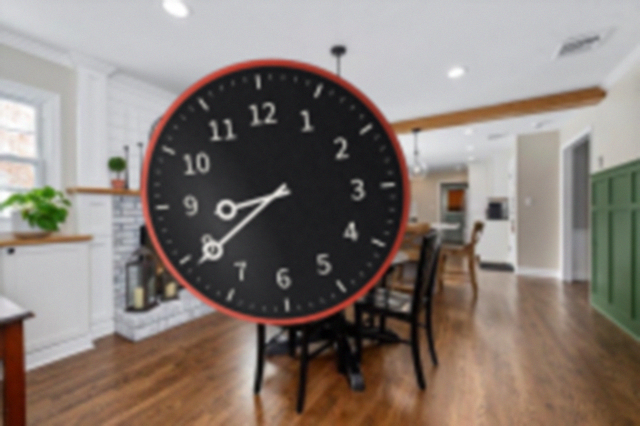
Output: 8h39
